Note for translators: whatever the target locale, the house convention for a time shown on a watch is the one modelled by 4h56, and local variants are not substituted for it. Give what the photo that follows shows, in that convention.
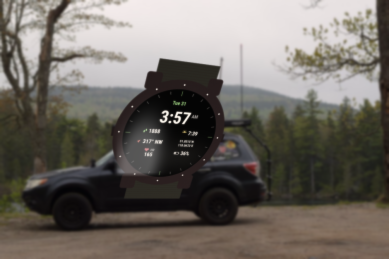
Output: 3h57
